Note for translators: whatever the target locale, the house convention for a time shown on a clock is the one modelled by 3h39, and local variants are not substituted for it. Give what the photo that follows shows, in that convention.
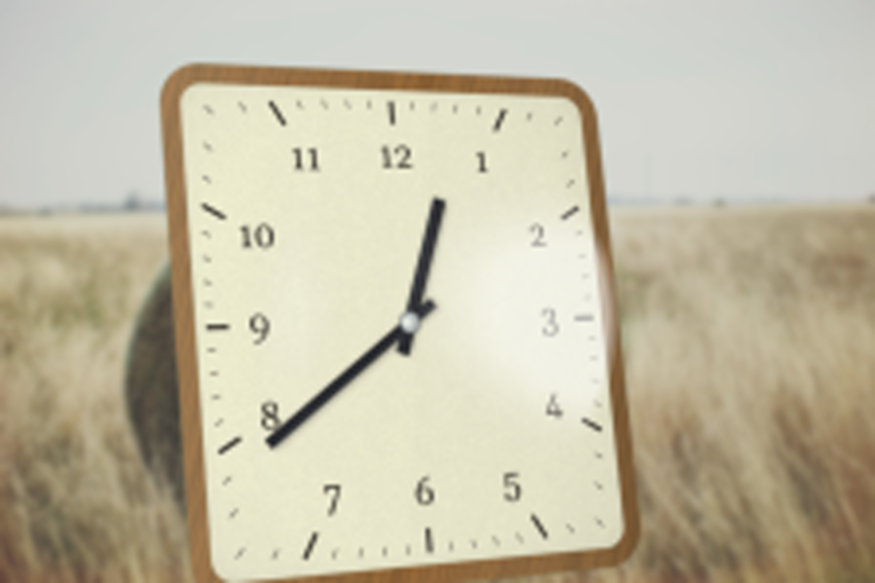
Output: 12h39
